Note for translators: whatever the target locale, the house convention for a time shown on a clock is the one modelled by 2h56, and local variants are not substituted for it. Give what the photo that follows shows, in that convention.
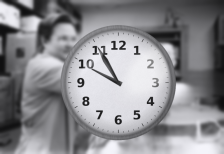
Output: 9h55
